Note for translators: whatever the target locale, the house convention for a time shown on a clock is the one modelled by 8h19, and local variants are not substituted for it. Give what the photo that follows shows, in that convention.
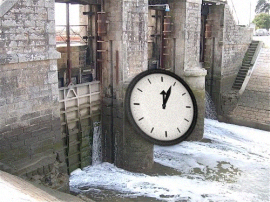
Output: 12h04
